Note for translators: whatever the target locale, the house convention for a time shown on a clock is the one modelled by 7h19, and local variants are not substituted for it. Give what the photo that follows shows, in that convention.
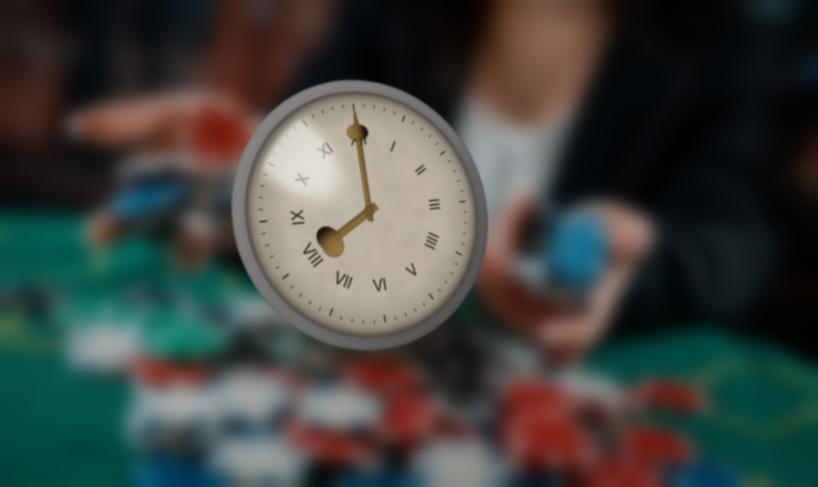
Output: 8h00
